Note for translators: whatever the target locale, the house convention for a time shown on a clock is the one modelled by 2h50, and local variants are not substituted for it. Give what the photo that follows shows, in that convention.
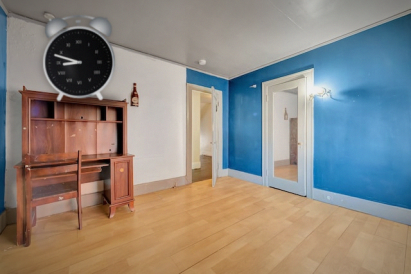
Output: 8h48
